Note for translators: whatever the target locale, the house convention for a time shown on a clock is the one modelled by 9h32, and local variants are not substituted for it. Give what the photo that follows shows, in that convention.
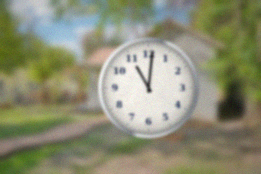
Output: 11h01
